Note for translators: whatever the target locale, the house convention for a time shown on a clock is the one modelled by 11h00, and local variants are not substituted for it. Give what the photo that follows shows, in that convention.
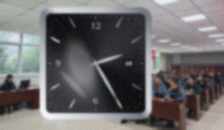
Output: 2h25
